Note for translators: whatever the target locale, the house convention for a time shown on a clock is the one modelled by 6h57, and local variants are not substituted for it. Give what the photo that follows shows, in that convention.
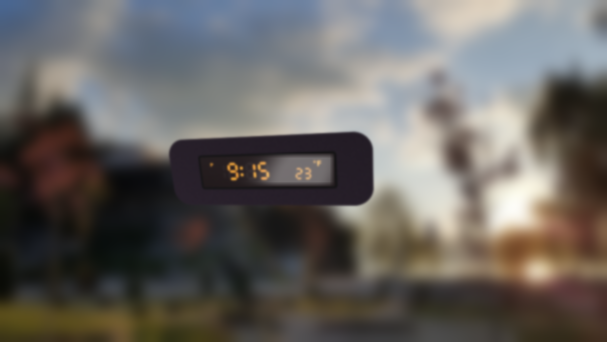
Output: 9h15
